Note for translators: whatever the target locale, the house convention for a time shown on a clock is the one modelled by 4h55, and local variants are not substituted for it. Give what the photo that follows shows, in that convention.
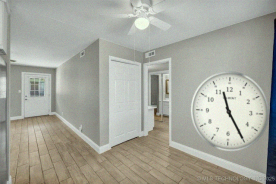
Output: 11h25
